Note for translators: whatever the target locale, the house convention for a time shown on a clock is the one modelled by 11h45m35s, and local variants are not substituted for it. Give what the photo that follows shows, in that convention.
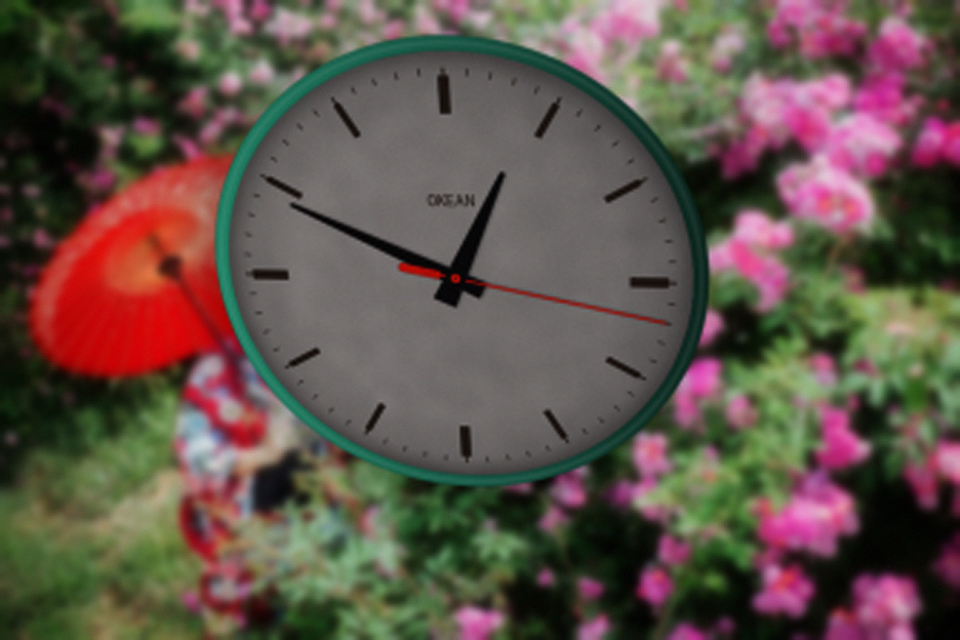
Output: 12h49m17s
